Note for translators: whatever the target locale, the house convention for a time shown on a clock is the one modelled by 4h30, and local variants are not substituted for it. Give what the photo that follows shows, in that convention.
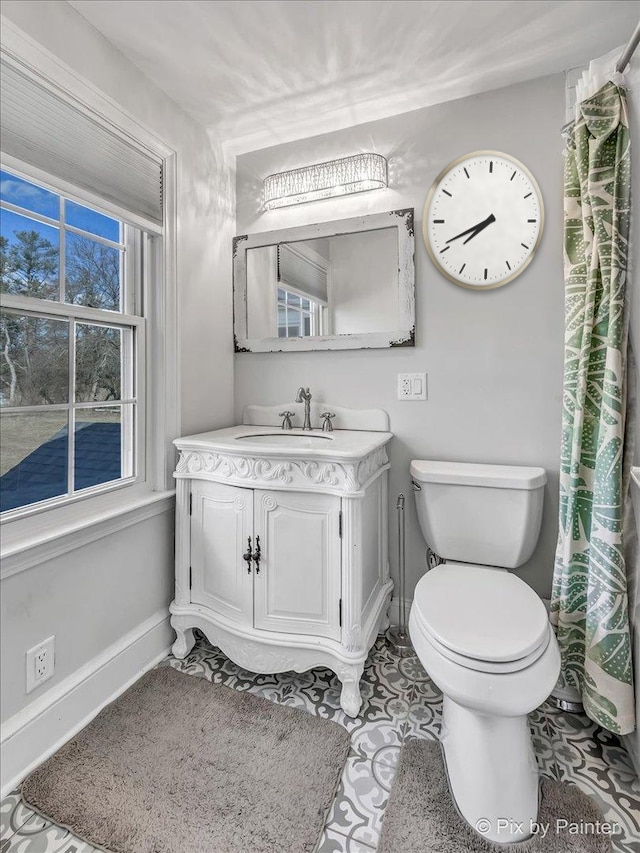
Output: 7h41
